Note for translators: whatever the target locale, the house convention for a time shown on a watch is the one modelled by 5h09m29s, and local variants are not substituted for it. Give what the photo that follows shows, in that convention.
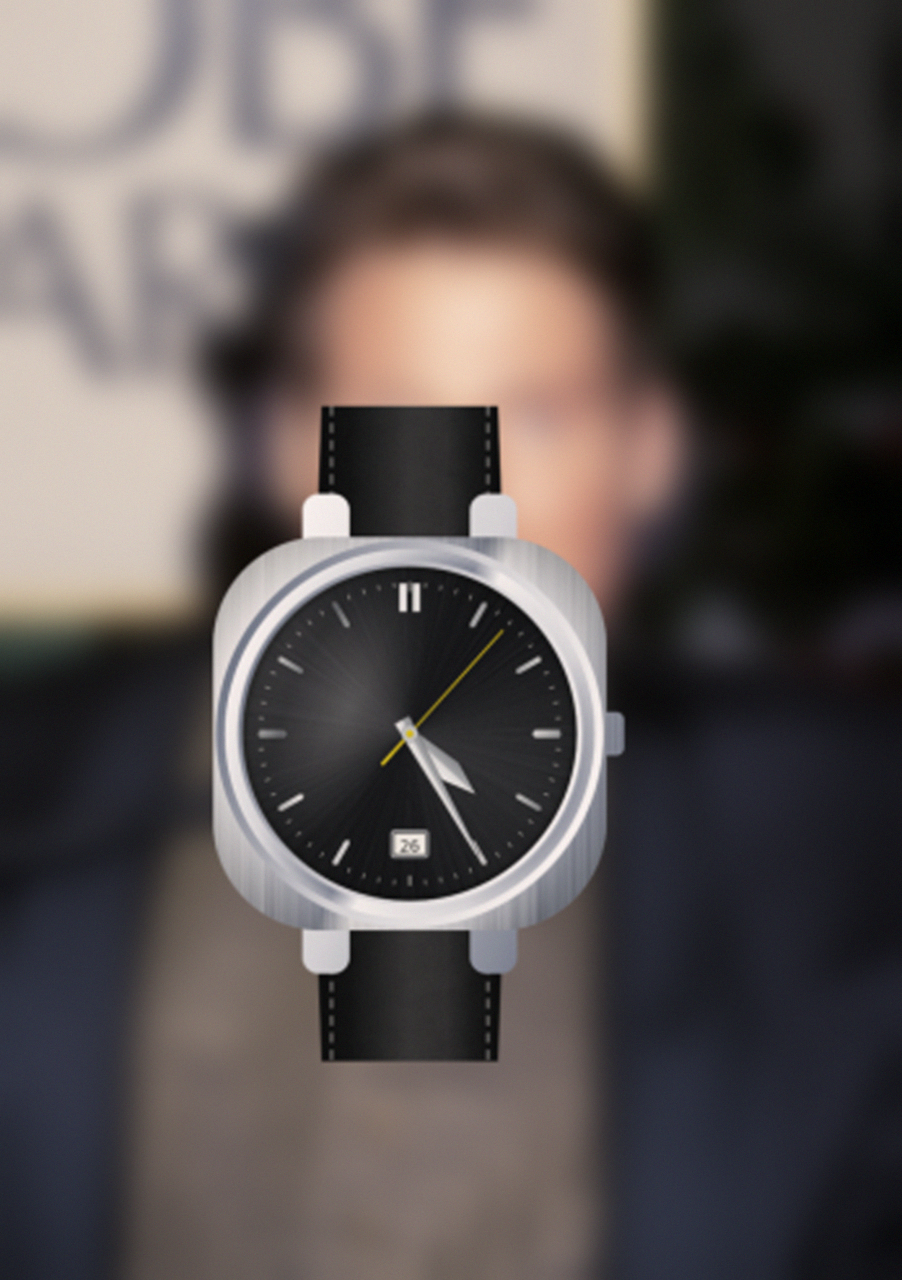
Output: 4h25m07s
